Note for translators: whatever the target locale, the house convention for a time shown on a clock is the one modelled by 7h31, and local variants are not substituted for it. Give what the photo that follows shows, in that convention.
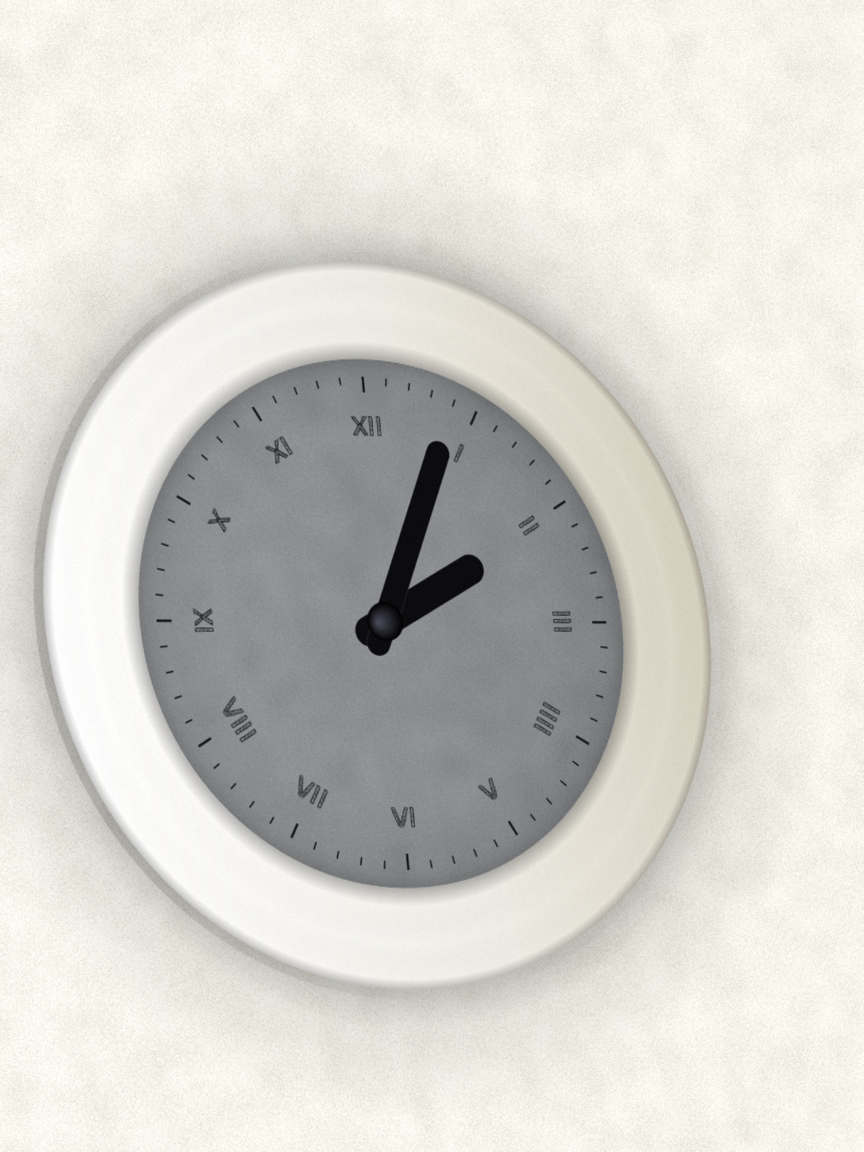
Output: 2h04
